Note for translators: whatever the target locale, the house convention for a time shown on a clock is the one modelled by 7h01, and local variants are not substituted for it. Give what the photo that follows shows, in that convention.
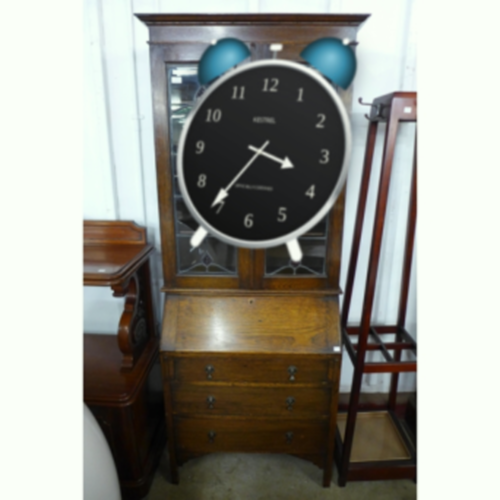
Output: 3h36
